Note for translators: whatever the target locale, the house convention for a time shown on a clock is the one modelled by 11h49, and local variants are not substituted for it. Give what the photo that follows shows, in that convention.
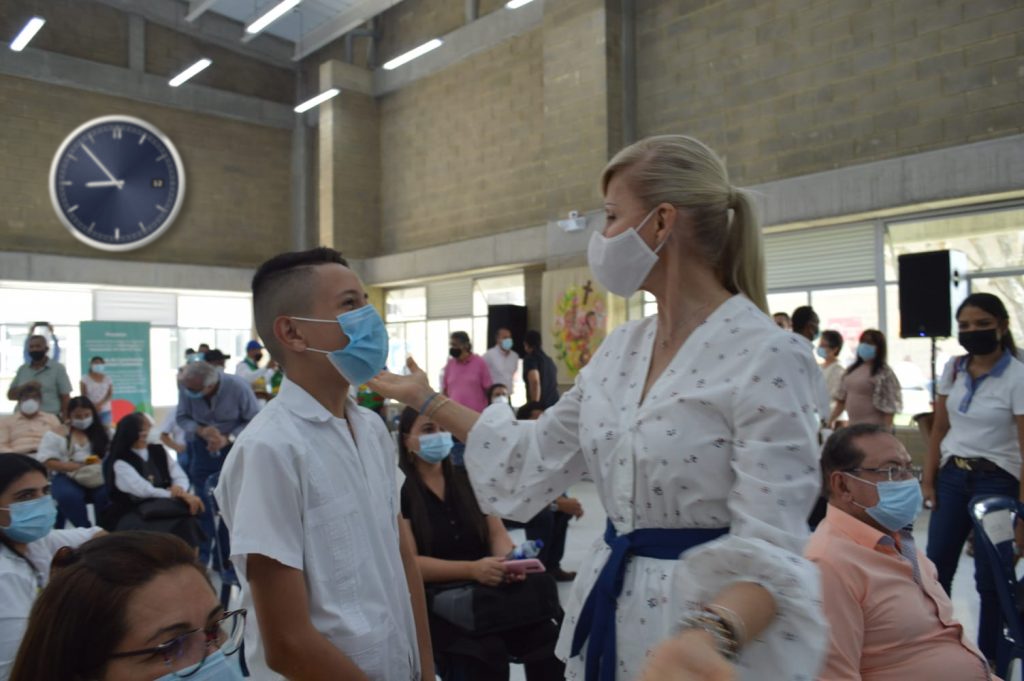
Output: 8h53
